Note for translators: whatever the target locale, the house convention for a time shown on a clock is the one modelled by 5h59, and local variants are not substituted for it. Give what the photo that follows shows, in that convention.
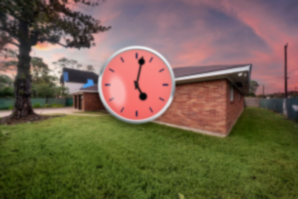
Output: 5h02
